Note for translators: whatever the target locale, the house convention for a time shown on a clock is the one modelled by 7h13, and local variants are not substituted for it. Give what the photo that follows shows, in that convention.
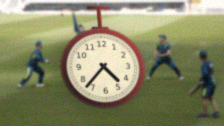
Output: 4h37
